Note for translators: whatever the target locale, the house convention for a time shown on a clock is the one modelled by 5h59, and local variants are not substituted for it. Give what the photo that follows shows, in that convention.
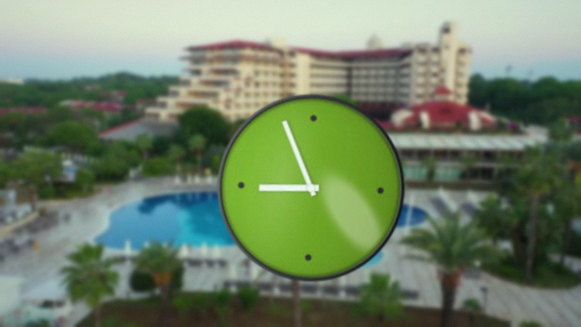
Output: 8h56
